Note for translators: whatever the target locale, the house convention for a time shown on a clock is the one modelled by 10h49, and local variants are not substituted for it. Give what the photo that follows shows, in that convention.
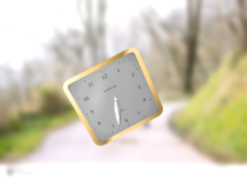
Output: 6h33
